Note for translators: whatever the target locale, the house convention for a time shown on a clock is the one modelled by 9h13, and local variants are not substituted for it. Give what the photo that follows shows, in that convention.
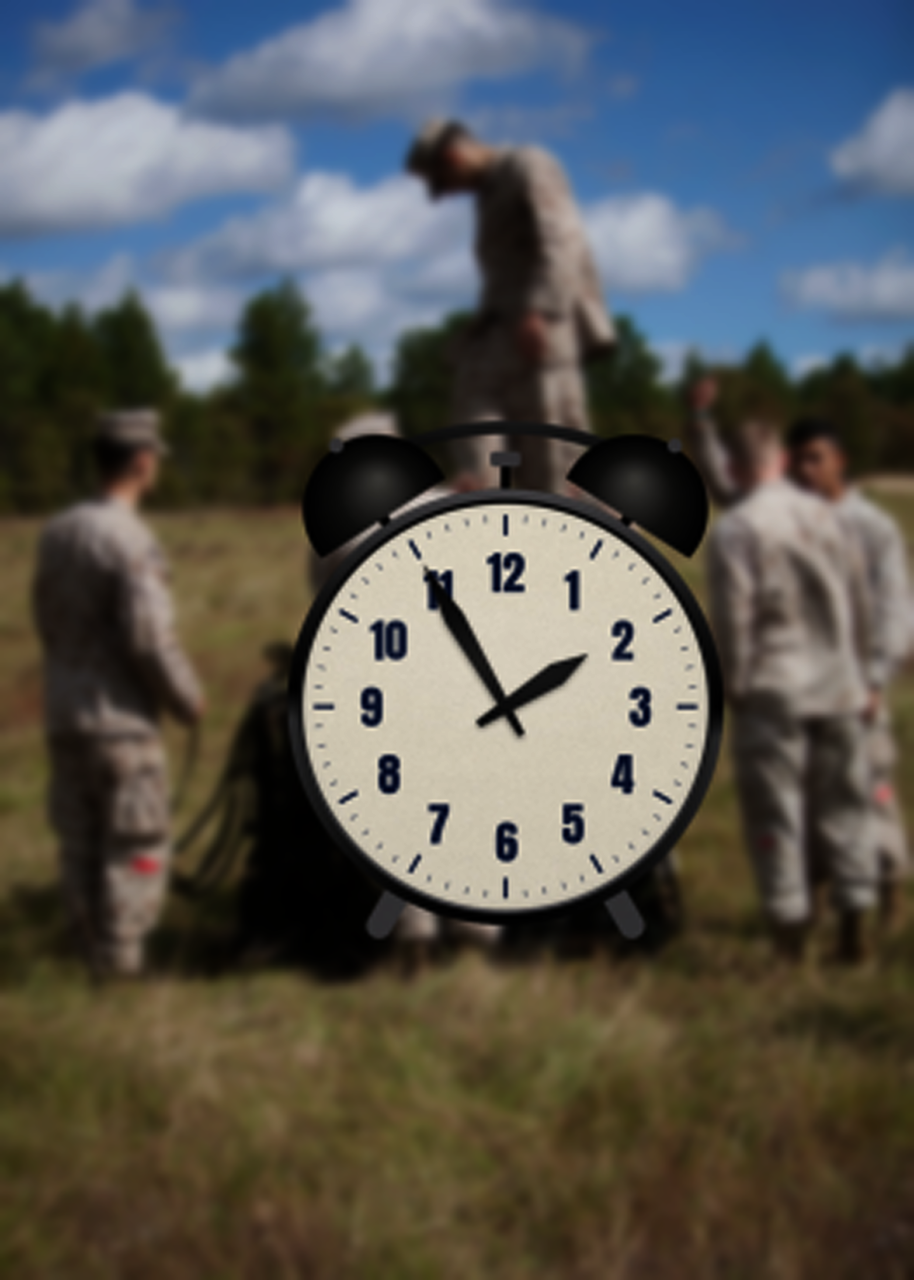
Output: 1h55
